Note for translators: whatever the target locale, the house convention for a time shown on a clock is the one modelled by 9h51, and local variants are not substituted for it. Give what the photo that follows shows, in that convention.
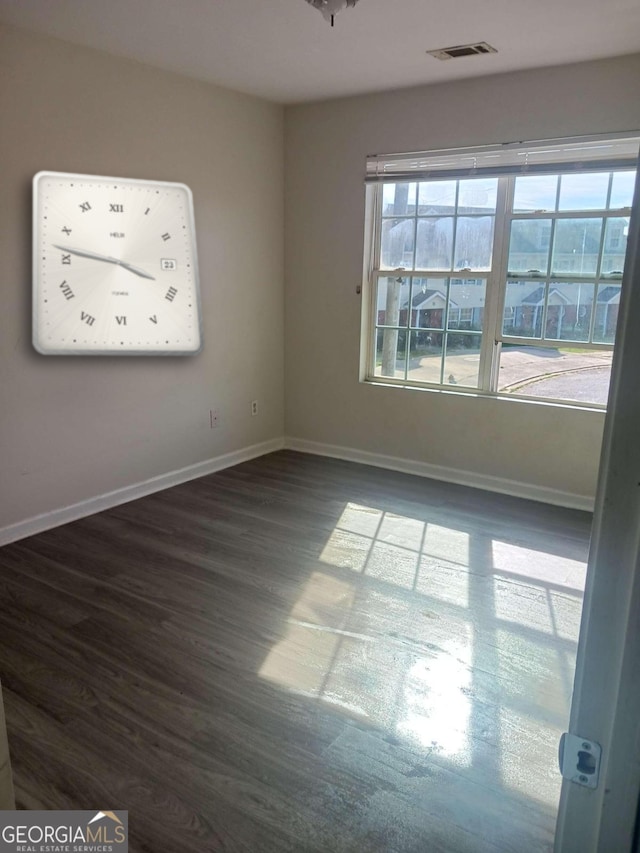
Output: 3h47
